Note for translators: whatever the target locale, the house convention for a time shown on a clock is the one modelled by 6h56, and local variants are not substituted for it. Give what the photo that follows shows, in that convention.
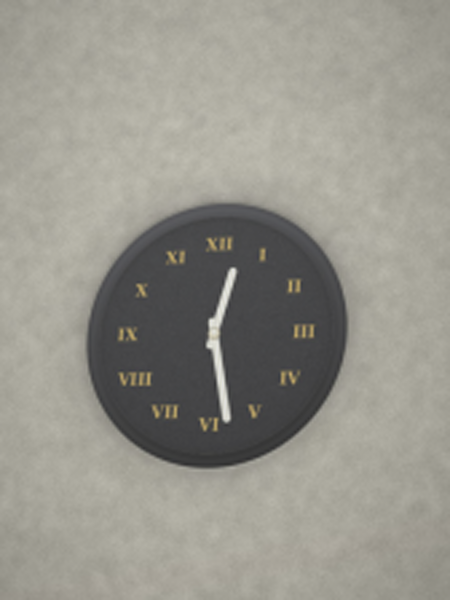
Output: 12h28
